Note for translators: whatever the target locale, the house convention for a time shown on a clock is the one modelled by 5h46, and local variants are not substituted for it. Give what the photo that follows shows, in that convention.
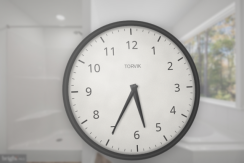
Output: 5h35
